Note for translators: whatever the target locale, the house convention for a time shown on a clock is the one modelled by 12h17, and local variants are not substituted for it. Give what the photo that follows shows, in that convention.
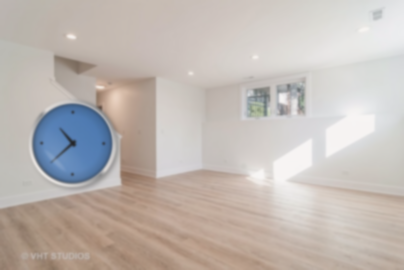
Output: 10h38
